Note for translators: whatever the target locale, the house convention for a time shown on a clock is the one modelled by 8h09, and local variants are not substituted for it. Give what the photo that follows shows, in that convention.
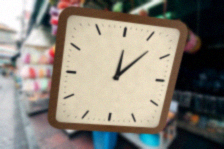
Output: 12h07
